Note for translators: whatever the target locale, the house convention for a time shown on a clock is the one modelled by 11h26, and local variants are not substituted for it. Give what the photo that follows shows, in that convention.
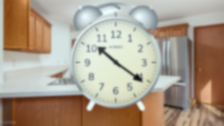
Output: 10h21
